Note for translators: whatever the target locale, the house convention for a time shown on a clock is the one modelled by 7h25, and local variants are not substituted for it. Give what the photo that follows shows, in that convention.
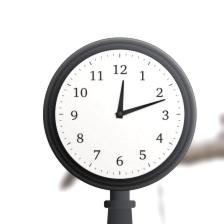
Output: 12h12
